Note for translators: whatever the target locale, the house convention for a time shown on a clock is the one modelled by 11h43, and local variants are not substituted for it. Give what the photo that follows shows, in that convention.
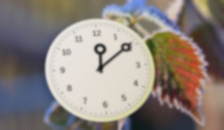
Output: 12h09
